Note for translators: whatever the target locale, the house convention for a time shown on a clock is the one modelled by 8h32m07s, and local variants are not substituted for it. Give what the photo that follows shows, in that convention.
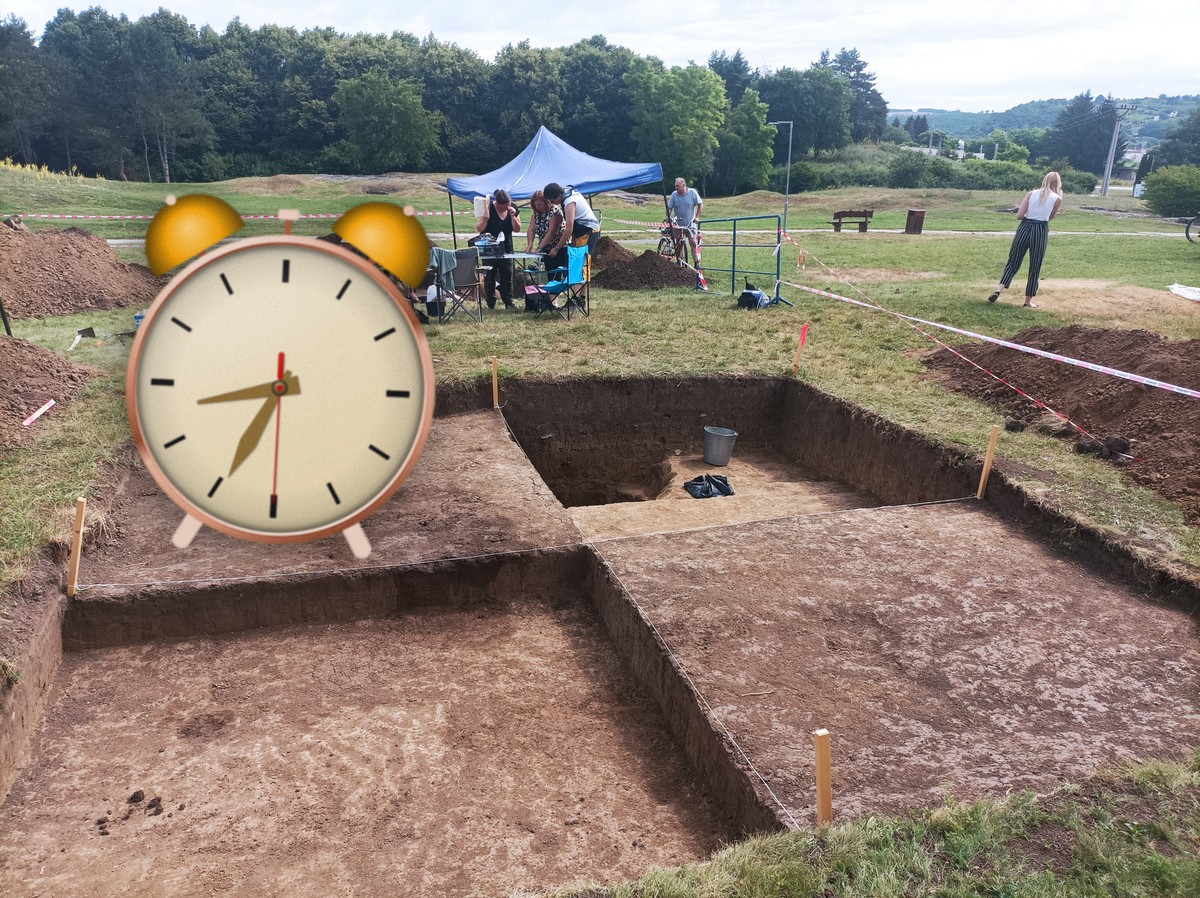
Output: 8h34m30s
